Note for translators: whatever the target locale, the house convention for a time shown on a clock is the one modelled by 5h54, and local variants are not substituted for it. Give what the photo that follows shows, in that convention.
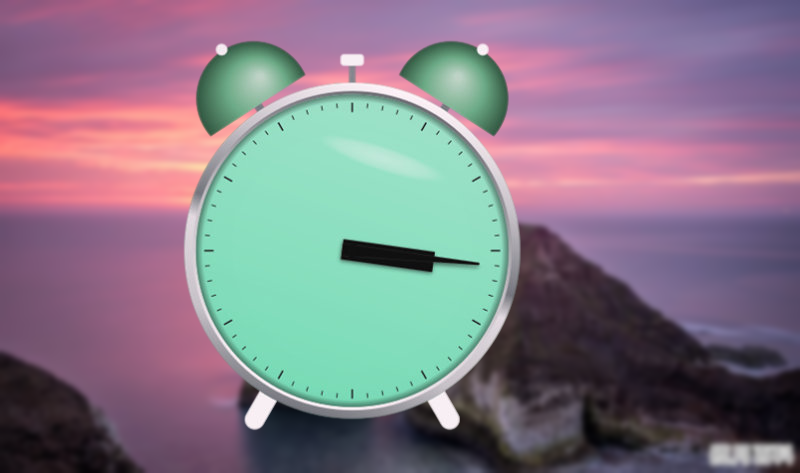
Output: 3h16
